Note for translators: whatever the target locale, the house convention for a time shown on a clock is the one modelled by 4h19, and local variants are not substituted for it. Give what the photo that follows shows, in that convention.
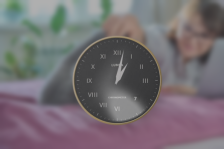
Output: 1h02
